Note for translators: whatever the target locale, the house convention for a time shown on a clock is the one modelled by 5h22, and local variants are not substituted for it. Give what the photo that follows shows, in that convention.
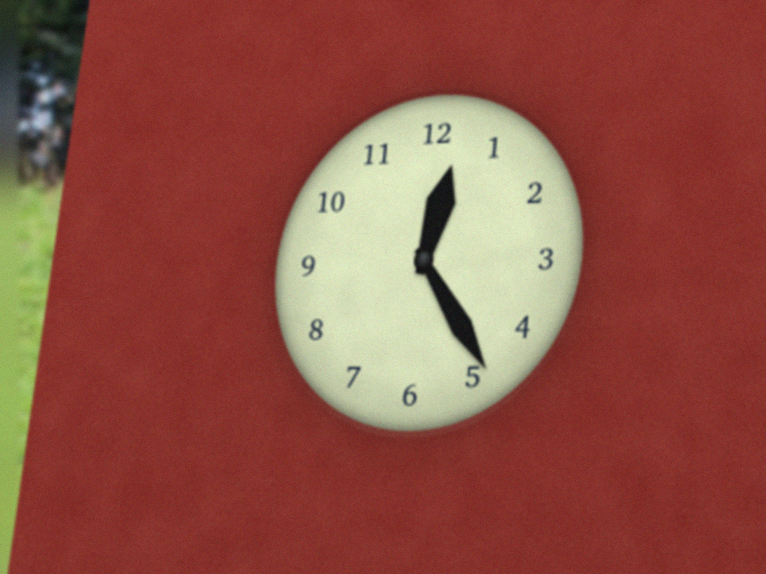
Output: 12h24
